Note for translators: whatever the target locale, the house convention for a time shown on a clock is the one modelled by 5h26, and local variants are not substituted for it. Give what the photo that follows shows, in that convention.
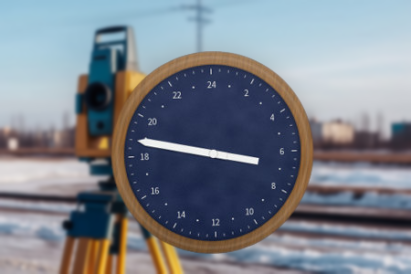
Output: 6h47
